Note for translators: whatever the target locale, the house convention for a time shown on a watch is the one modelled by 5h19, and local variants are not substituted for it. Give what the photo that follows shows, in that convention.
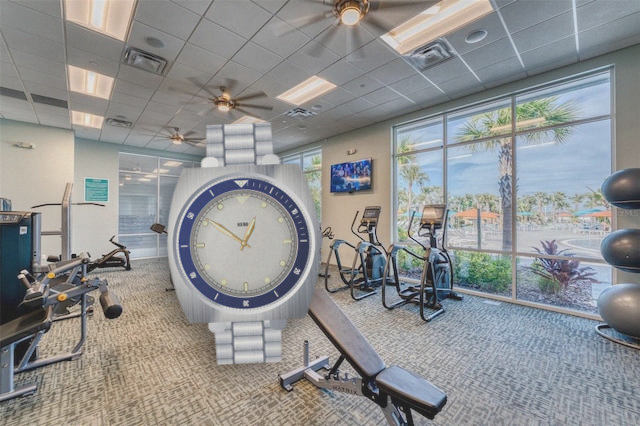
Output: 12h51
